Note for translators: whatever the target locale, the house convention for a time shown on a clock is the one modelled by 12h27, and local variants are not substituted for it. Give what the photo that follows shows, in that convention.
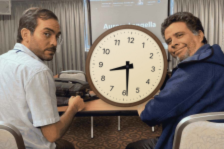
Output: 8h29
